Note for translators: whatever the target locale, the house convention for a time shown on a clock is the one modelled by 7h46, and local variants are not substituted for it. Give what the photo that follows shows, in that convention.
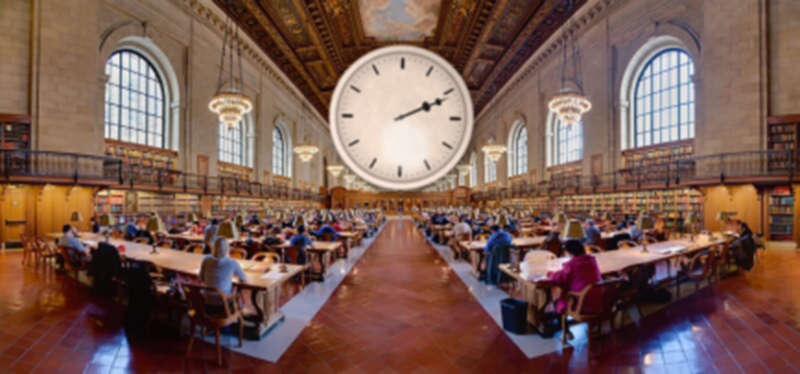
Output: 2h11
